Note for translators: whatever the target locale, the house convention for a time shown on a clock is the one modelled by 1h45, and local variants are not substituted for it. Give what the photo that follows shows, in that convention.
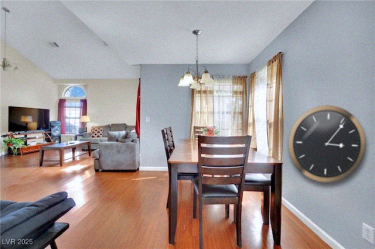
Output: 3h06
